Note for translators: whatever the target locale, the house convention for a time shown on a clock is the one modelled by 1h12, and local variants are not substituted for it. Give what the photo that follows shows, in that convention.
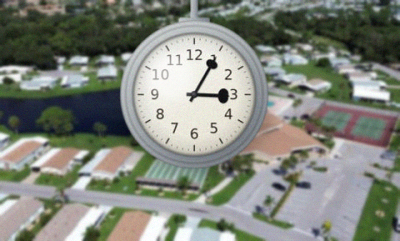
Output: 3h05
